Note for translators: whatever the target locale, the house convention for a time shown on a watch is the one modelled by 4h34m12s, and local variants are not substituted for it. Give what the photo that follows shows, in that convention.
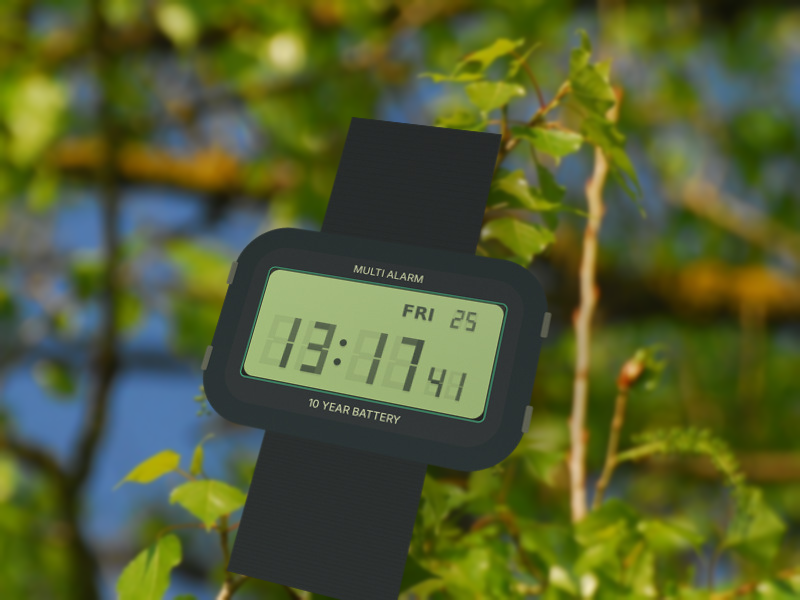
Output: 13h17m41s
